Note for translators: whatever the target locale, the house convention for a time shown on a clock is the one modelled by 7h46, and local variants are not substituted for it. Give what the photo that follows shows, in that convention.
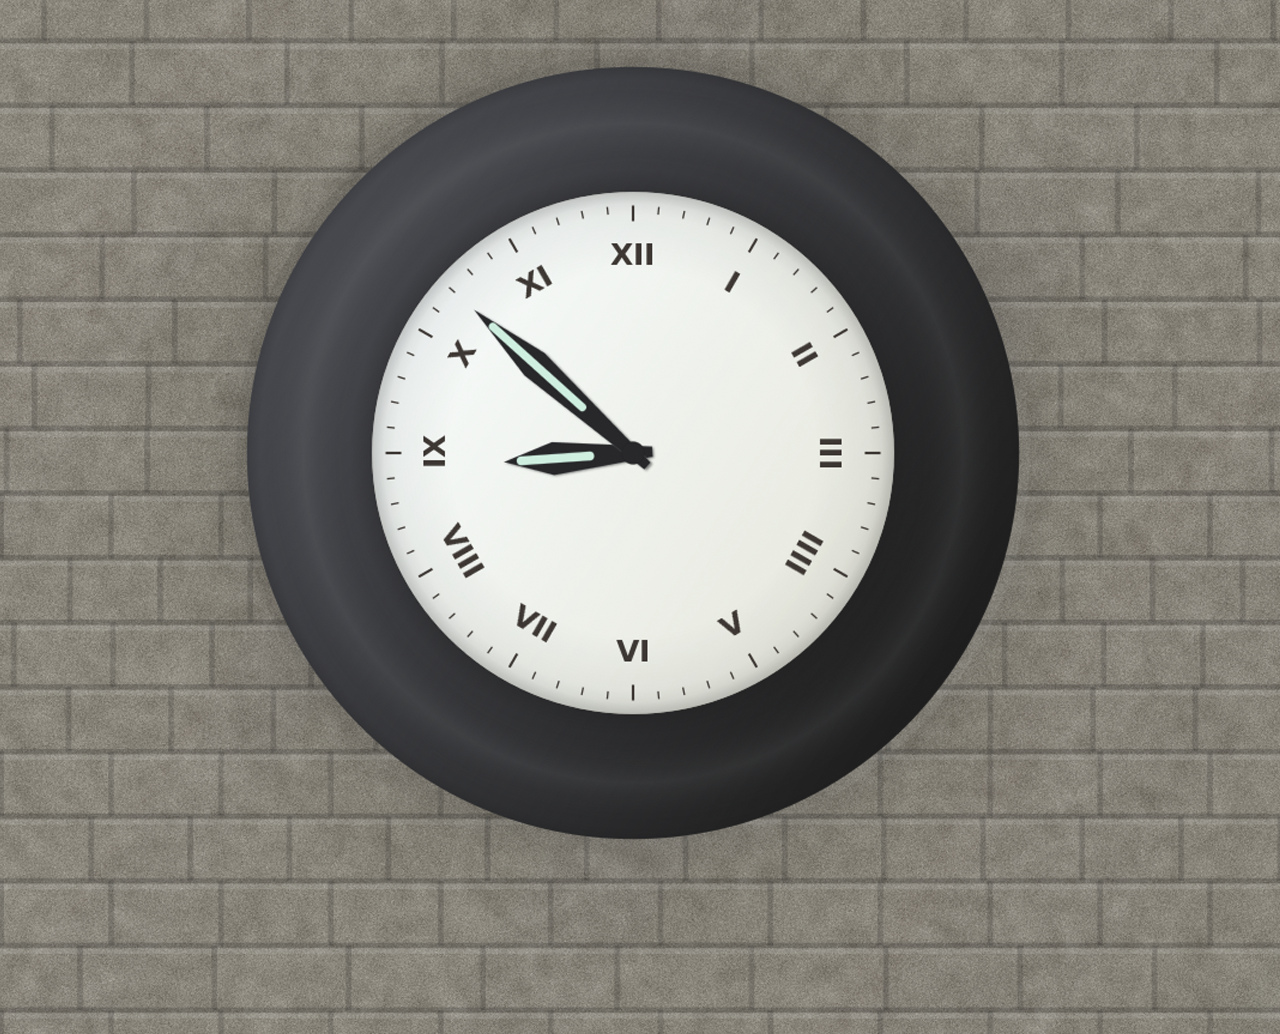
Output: 8h52
